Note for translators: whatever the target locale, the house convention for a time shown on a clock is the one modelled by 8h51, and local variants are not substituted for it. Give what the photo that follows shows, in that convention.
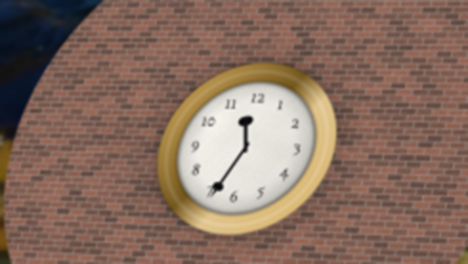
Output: 11h34
